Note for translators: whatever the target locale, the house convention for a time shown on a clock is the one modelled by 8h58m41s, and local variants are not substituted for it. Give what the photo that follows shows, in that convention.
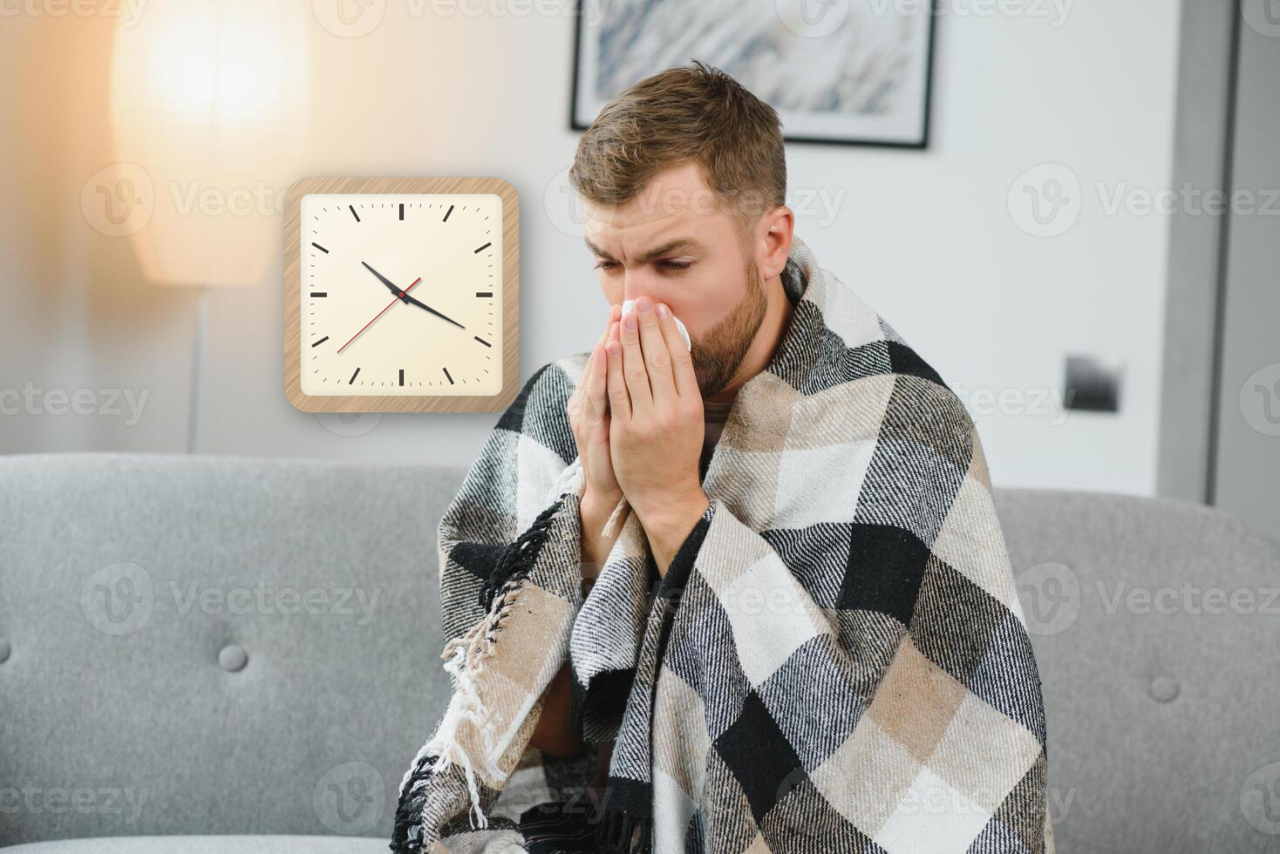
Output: 10h19m38s
